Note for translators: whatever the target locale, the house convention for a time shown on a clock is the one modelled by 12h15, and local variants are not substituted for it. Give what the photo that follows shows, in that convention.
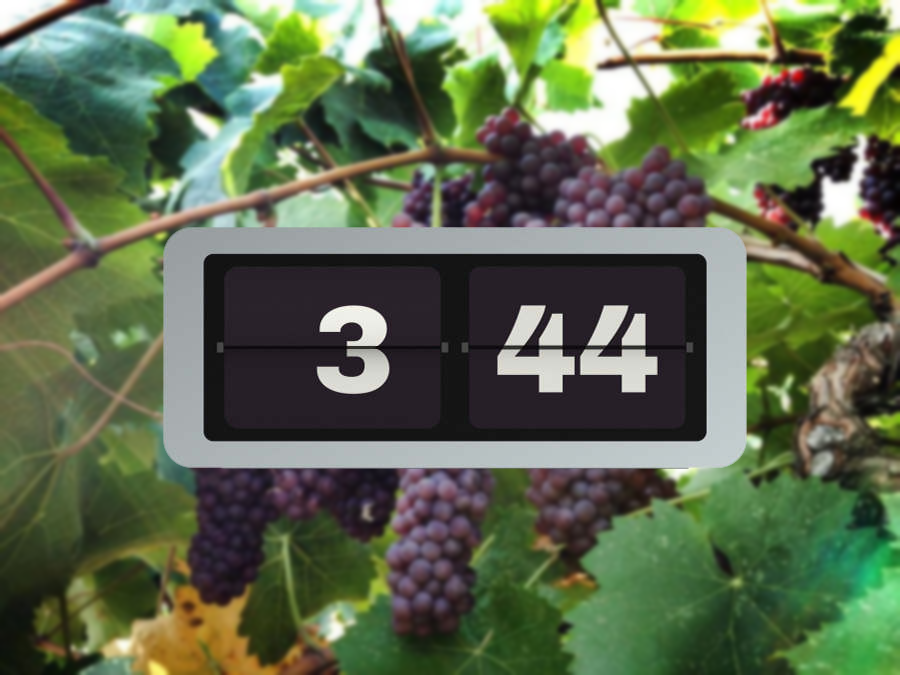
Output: 3h44
